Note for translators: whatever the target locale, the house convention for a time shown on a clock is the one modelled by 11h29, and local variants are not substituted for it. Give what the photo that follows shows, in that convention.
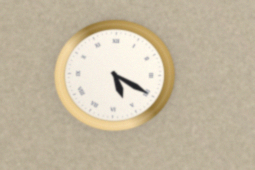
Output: 5h20
